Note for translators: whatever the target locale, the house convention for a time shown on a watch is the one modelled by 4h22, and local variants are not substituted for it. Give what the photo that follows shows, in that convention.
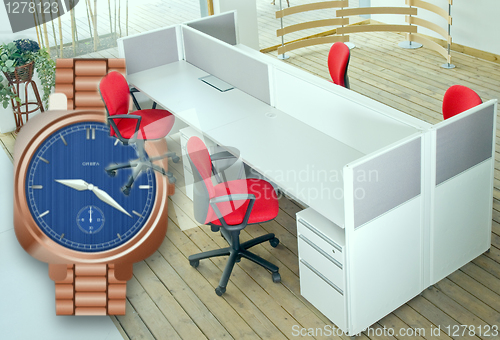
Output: 9h21
